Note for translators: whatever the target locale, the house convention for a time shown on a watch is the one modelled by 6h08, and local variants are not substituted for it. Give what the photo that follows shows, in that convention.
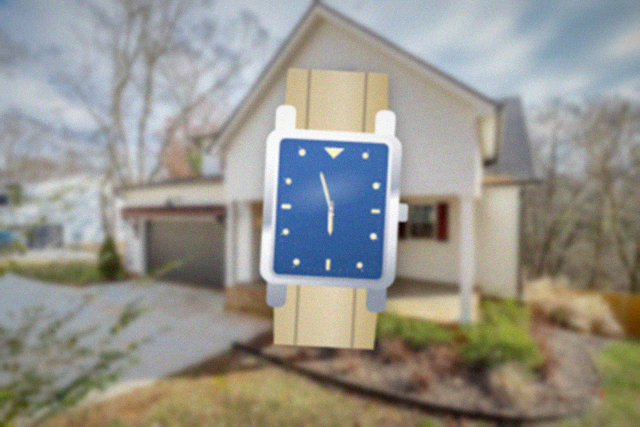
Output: 5h57
